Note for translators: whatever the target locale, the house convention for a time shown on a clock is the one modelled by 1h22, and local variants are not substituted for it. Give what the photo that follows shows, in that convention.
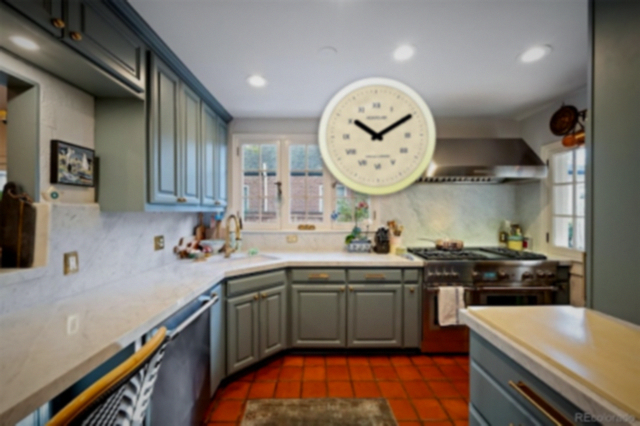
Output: 10h10
